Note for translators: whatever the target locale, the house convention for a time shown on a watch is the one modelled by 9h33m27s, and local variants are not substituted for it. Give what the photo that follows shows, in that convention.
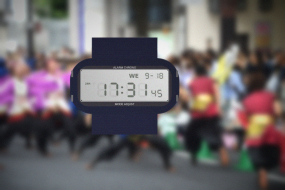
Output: 17h31m45s
